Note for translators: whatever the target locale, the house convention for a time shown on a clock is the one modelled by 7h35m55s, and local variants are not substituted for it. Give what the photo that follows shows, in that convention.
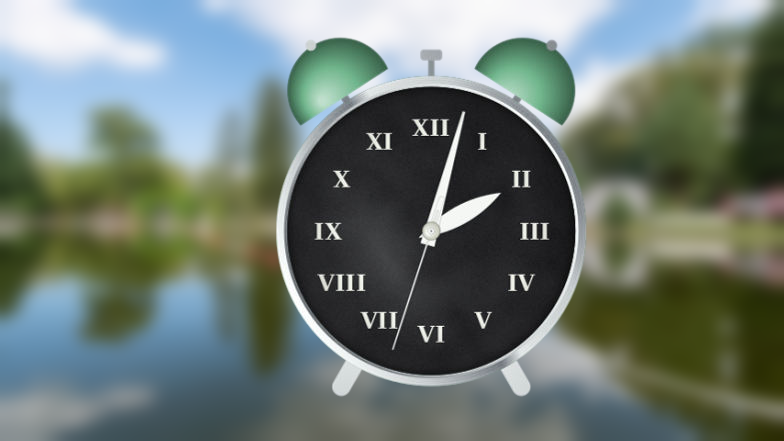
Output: 2h02m33s
